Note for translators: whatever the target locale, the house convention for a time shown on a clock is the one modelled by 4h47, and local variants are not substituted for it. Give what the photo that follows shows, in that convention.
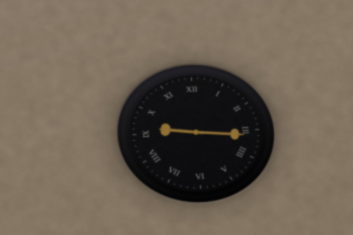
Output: 9h16
